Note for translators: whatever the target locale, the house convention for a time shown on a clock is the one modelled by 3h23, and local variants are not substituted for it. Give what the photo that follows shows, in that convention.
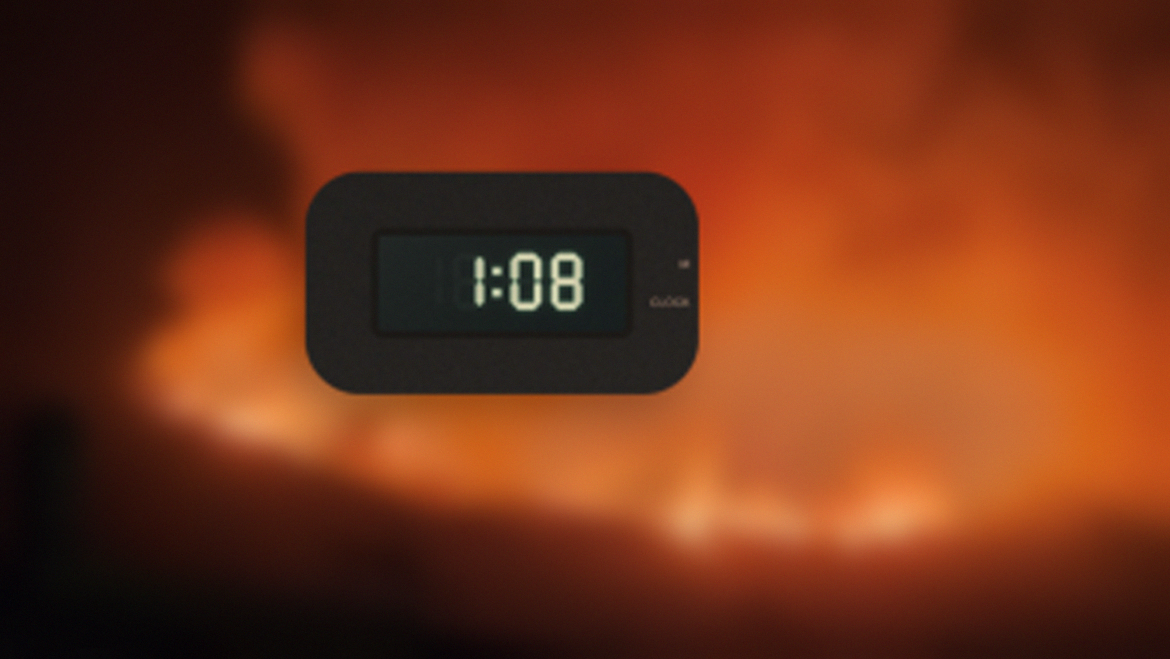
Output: 1h08
